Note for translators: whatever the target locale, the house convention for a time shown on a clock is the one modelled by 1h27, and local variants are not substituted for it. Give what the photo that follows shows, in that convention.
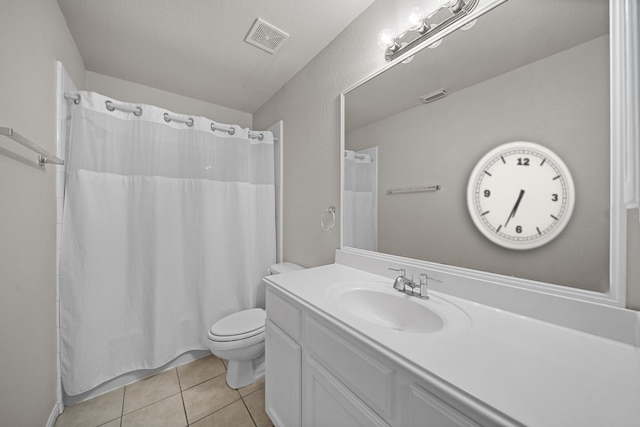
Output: 6h34
